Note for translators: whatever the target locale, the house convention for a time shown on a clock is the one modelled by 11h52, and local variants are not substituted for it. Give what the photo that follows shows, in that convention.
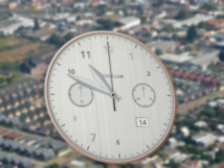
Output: 10h49
